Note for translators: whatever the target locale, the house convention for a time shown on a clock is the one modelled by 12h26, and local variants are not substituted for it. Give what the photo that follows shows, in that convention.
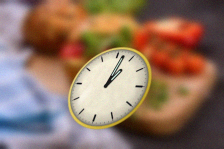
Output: 1h02
